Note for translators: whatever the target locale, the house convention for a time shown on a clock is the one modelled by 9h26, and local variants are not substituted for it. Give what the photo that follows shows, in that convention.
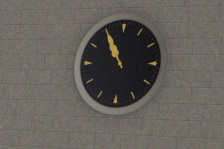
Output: 10h55
